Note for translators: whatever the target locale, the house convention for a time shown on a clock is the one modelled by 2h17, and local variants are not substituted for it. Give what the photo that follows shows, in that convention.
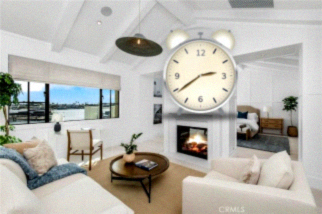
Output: 2h39
